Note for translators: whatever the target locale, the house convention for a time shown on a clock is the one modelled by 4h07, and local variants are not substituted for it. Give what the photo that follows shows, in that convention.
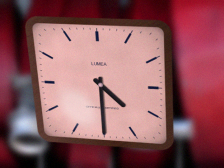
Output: 4h30
